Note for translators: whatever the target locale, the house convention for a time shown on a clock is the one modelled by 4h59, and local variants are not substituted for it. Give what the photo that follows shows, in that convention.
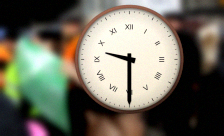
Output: 9h30
